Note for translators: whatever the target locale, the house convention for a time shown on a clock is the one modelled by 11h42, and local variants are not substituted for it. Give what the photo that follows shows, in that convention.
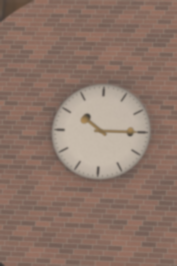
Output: 10h15
